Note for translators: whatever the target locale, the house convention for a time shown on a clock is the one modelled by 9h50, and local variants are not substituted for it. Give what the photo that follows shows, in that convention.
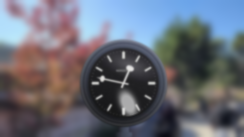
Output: 12h47
